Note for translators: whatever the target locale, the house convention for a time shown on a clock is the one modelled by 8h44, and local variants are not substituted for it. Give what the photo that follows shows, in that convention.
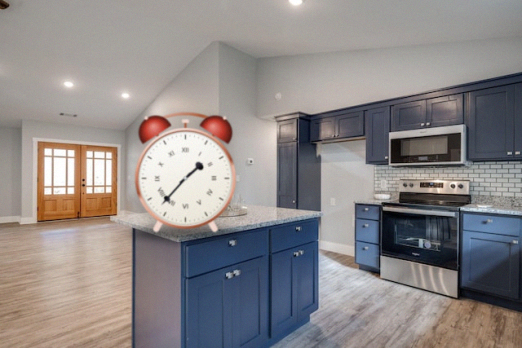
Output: 1h37
